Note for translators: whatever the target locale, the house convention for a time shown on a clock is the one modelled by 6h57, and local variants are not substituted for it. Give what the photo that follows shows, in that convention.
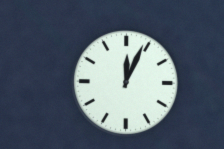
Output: 12h04
